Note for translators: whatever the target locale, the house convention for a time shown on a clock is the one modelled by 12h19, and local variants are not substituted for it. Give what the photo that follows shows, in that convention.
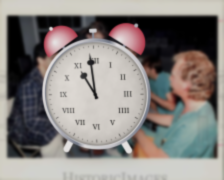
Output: 10h59
